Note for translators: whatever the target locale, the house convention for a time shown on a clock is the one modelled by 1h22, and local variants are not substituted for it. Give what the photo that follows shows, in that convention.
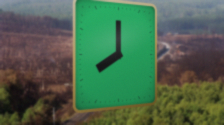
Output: 8h00
